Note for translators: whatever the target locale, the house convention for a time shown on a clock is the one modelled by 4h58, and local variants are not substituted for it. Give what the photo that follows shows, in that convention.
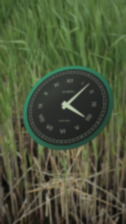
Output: 4h07
